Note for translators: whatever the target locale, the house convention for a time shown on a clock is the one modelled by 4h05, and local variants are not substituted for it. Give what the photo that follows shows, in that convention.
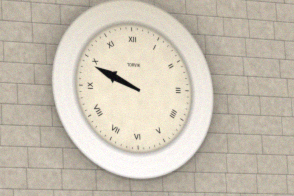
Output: 9h49
